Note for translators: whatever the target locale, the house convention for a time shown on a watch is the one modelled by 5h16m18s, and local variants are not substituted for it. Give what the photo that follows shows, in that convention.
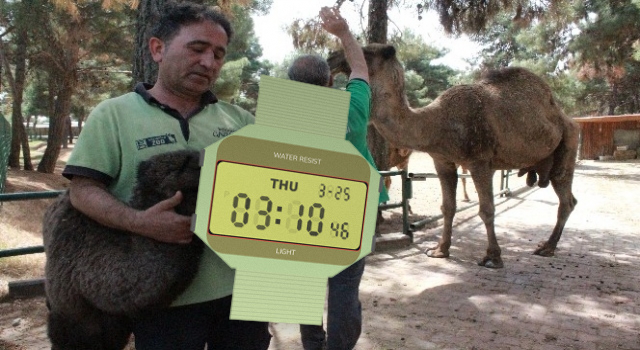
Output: 3h10m46s
